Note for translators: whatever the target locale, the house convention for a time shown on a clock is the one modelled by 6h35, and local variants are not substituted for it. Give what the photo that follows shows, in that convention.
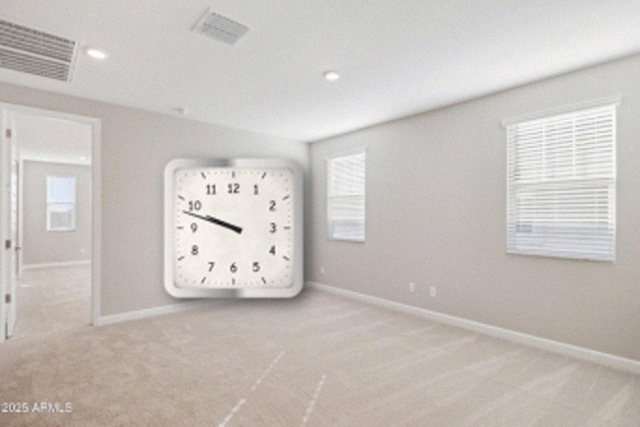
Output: 9h48
